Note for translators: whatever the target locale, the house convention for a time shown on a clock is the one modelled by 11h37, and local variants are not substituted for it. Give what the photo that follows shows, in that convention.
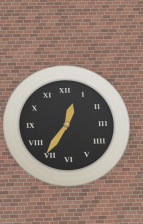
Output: 12h36
